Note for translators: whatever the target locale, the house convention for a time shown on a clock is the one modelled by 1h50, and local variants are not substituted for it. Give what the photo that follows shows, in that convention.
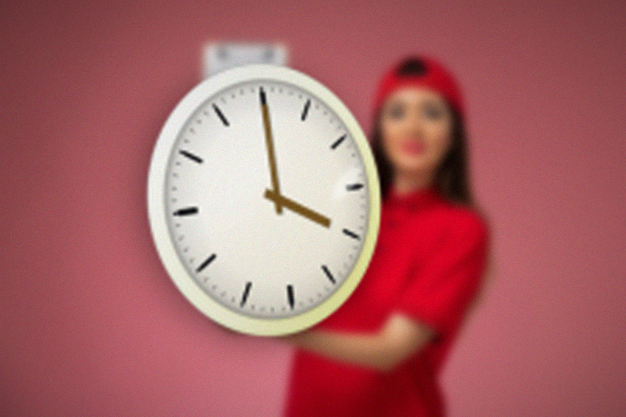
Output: 4h00
